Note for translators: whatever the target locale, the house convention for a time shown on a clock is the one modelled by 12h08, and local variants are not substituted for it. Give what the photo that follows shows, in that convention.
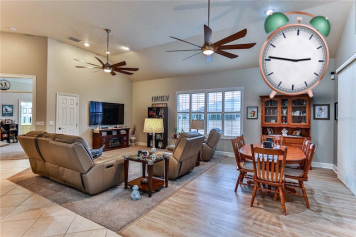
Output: 2h46
